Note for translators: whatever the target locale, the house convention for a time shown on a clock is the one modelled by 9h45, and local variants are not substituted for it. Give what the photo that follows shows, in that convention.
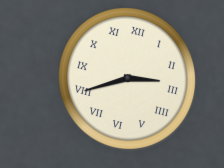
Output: 2h40
